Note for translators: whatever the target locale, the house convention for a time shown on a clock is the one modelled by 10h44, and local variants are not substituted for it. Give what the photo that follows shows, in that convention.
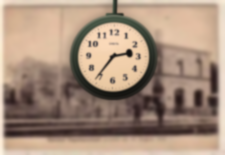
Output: 2h36
